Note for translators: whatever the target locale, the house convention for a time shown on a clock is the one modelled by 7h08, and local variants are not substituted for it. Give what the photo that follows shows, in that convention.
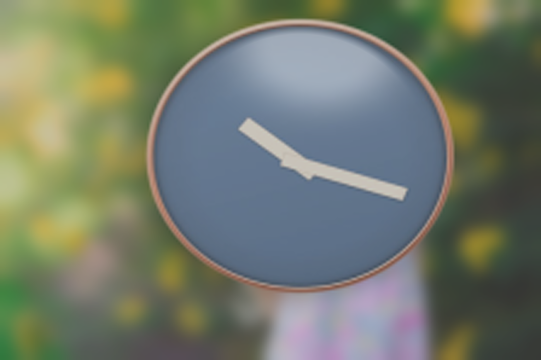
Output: 10h18
